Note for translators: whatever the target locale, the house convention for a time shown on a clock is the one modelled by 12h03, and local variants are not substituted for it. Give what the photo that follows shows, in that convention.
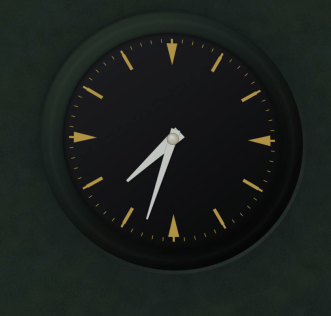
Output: 7h33
